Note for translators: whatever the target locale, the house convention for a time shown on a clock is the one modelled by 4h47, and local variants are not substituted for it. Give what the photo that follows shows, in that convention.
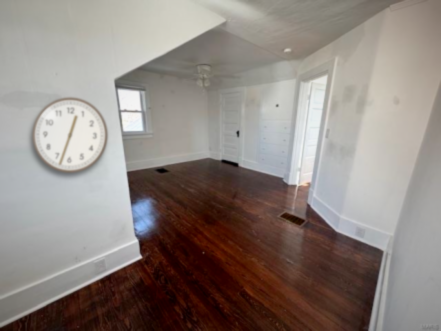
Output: 12h33
